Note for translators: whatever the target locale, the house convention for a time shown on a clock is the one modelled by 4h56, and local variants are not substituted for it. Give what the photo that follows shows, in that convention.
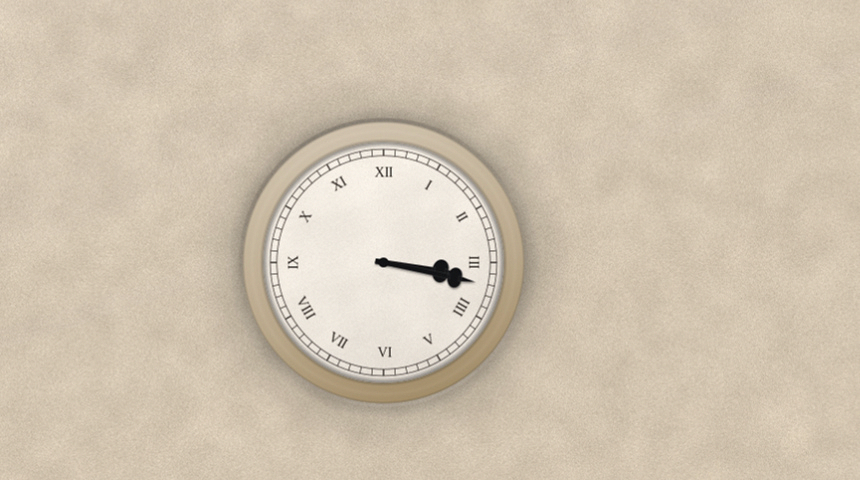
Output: 3h17
